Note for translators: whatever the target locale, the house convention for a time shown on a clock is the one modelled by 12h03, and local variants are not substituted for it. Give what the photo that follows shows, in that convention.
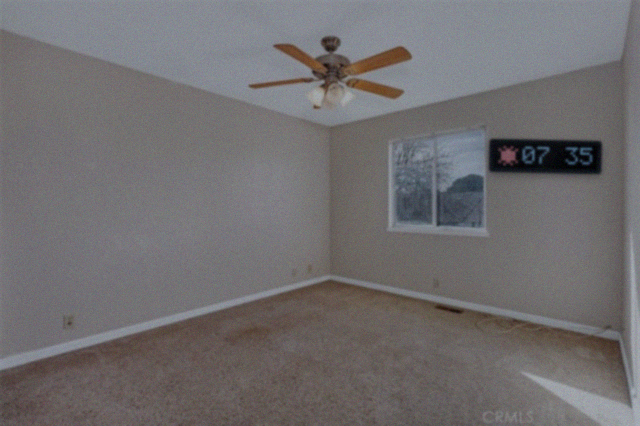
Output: 7h35
